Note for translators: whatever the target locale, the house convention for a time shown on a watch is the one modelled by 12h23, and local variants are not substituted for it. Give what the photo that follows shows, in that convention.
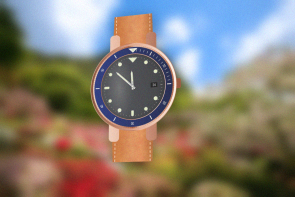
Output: 11h52
